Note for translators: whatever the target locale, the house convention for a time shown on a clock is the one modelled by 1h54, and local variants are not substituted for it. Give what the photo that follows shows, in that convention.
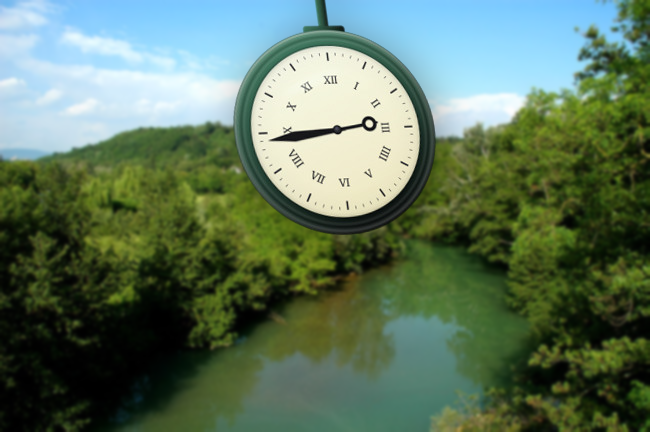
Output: 2h44
